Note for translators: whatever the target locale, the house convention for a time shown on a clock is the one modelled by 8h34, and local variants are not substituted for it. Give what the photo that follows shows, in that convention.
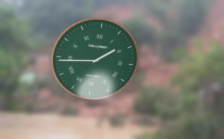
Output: 1h44
